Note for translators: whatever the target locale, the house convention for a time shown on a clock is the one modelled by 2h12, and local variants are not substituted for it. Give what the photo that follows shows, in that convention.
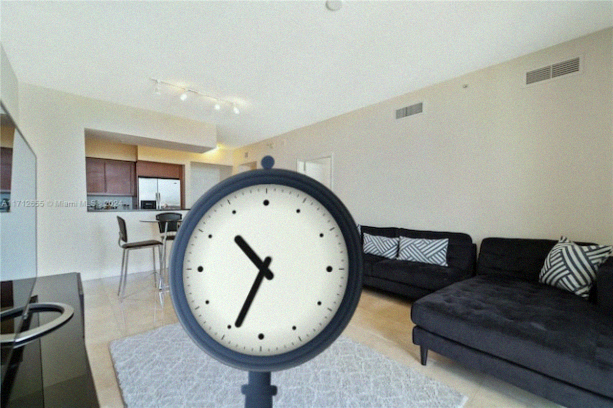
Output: 10h34
